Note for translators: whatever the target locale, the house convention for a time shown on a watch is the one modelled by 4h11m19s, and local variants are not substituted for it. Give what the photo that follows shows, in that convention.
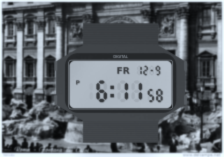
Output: 6h11m58s
